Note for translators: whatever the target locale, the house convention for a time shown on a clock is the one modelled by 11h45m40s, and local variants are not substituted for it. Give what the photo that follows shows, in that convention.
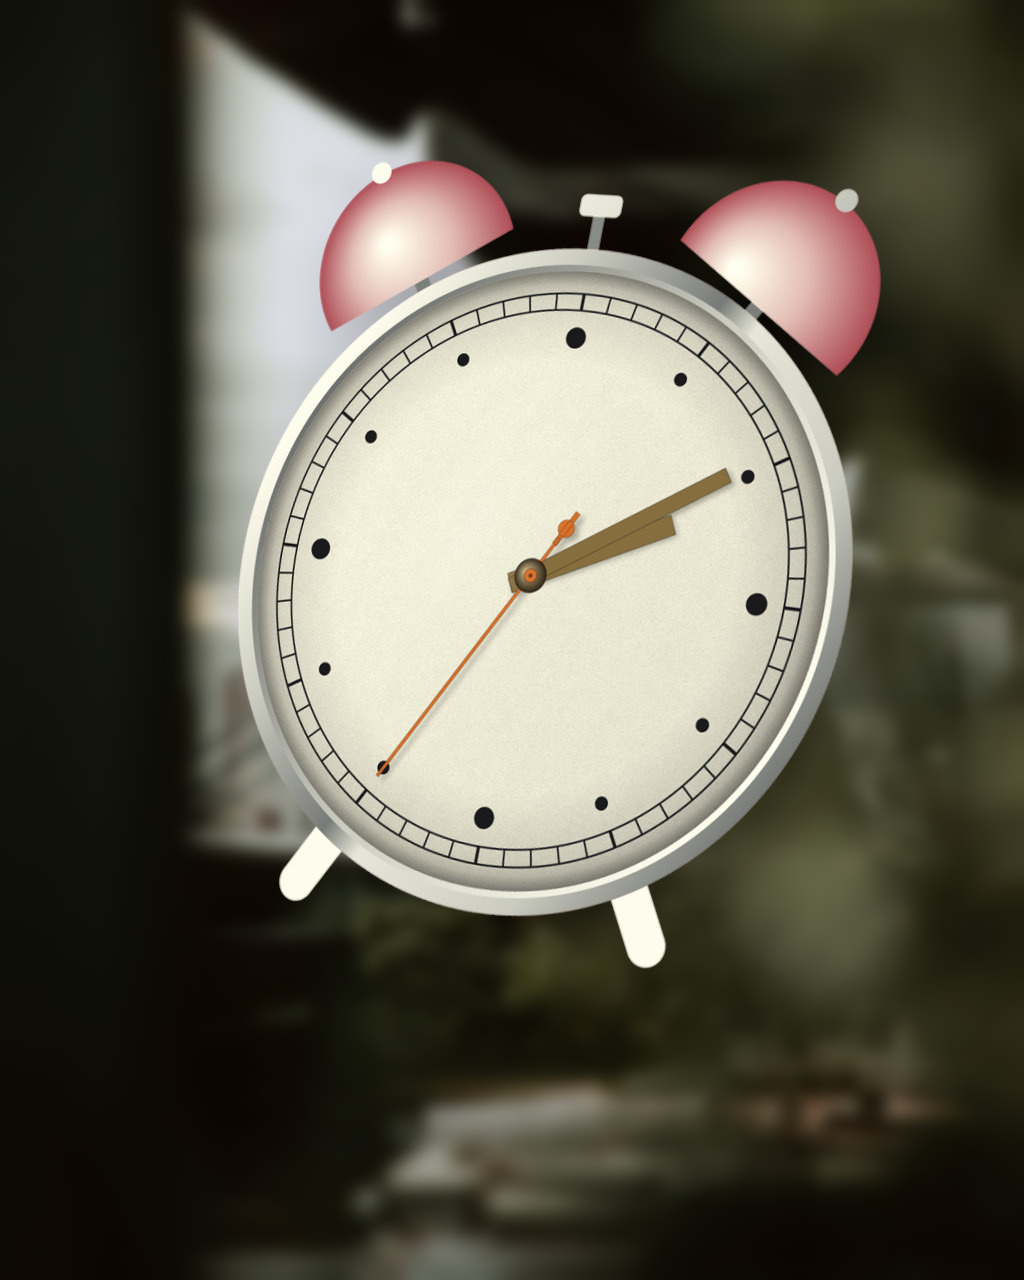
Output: 2h09m35s
